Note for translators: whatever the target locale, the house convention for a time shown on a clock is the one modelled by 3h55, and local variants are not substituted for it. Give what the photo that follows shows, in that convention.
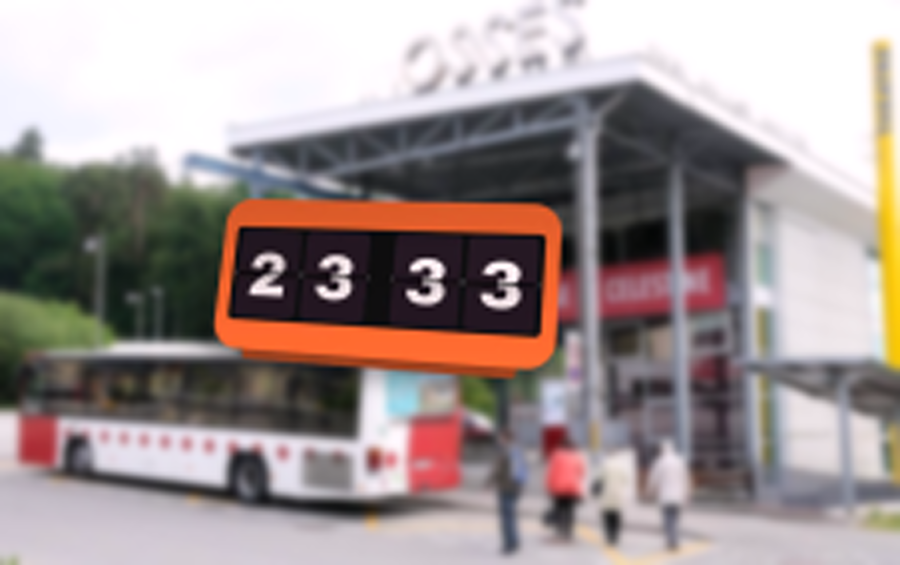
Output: 23h33
